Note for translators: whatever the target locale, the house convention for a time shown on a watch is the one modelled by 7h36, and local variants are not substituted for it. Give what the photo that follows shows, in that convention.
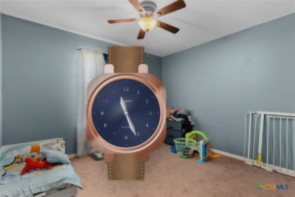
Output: 11h26
